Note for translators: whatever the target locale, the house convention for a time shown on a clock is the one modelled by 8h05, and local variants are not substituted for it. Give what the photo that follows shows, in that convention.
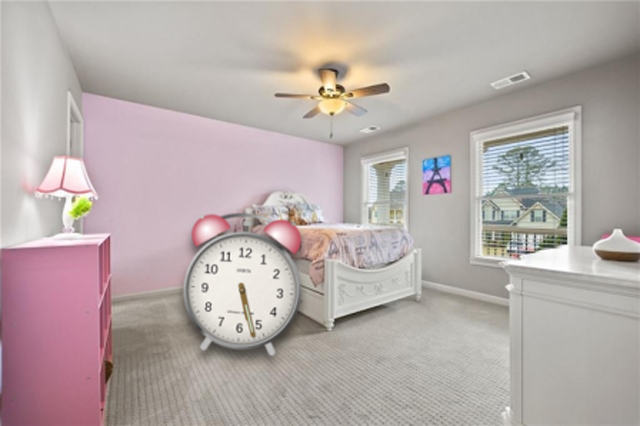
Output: 5h27
